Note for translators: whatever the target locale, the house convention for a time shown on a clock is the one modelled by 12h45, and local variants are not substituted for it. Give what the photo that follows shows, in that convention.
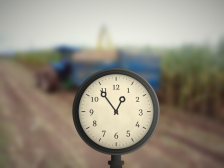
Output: 12h54
